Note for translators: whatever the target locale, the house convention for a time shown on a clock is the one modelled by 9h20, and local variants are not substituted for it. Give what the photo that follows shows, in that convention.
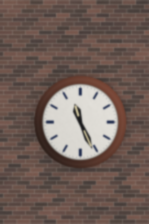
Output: 11h26
